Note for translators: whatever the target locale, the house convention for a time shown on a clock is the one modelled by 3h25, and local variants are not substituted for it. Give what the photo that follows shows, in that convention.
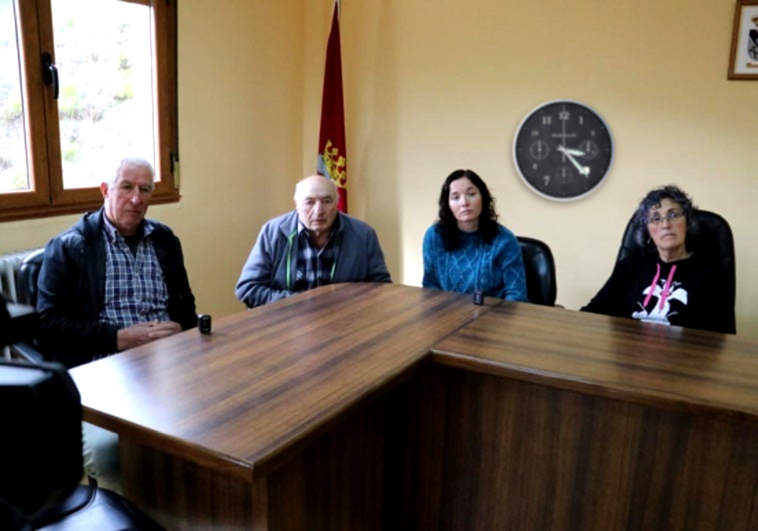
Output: 3h23
